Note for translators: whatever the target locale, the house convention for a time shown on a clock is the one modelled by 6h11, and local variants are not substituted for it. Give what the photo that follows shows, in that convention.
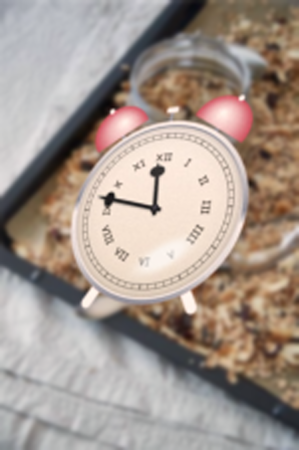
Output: 11h47
